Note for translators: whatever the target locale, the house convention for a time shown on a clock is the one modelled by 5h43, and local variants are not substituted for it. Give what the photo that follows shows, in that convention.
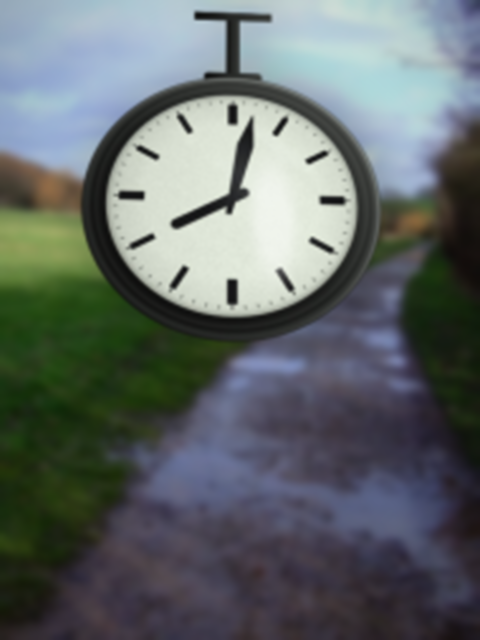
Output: 8h02
